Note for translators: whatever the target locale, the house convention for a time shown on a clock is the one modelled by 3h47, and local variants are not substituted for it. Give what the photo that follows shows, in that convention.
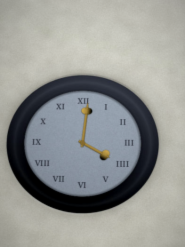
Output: 4h01
